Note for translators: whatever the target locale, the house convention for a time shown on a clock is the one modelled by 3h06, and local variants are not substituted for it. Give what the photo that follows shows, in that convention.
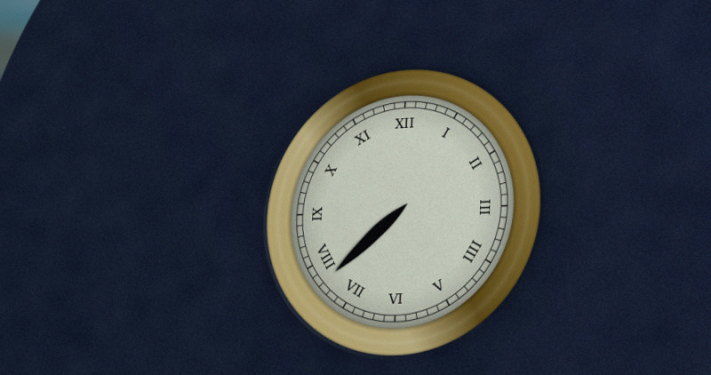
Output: 7h38
